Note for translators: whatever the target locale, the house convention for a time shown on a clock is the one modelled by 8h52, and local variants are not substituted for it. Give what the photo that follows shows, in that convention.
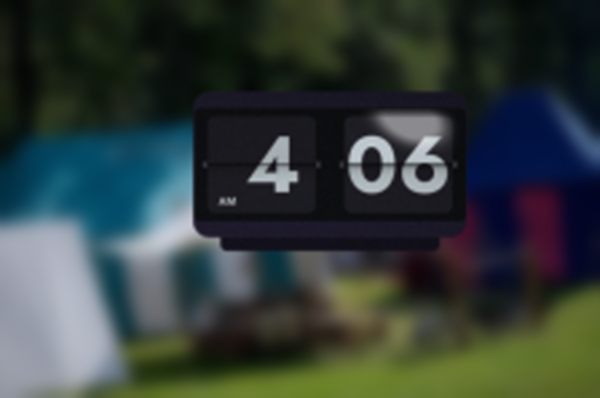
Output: 4h06
